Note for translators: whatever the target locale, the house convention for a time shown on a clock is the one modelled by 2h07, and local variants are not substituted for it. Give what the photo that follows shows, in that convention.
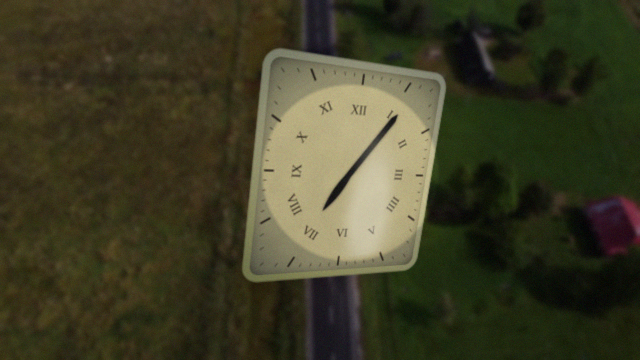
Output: 7h06
